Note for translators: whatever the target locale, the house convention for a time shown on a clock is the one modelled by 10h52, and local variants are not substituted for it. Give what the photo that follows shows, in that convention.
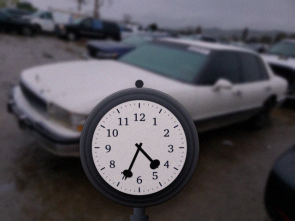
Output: 4h34
